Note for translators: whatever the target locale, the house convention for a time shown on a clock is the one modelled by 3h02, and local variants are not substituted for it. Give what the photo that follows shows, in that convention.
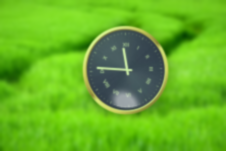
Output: 11h46
